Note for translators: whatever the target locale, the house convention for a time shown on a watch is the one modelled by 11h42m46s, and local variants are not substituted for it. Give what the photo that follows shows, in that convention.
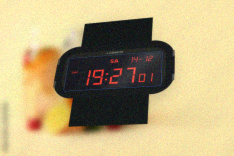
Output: 19h27m01s
